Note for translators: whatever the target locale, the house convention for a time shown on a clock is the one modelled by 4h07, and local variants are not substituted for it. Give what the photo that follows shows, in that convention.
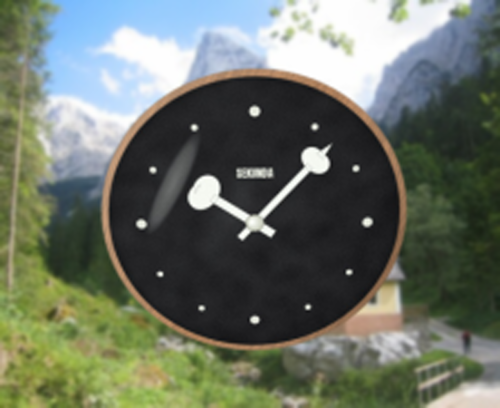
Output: 10h07
